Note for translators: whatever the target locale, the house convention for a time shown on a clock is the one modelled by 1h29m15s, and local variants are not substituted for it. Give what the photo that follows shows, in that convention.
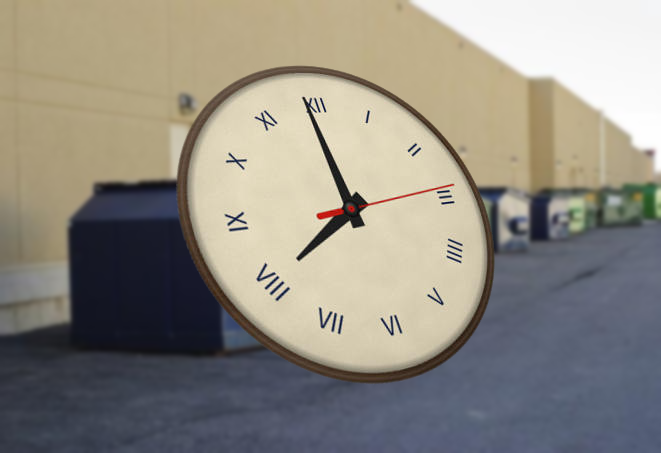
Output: 7h59m14s
